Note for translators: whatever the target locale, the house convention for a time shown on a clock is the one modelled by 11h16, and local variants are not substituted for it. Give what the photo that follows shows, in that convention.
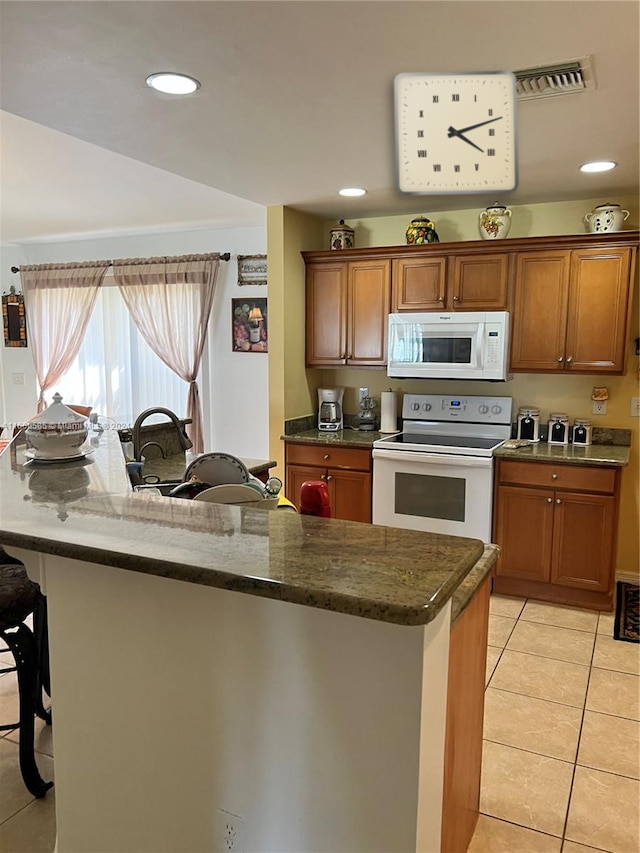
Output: 4h12
